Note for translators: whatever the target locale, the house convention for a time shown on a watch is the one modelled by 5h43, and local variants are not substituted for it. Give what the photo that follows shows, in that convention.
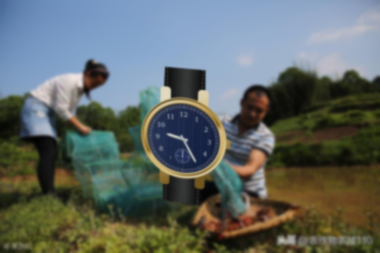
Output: 9h25
